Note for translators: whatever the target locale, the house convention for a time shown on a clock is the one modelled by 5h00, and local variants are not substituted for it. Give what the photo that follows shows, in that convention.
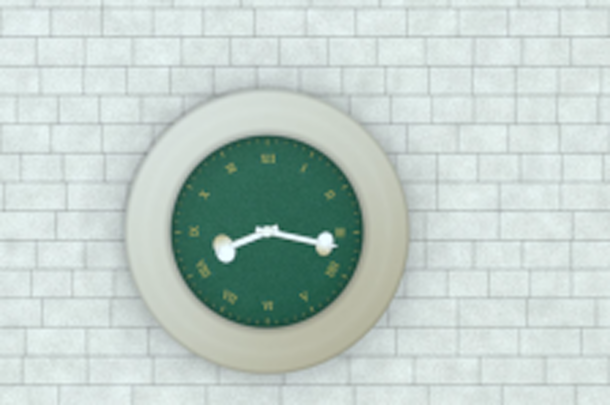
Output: 8h17
